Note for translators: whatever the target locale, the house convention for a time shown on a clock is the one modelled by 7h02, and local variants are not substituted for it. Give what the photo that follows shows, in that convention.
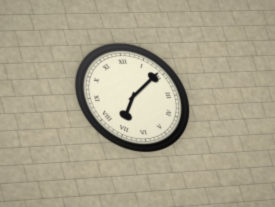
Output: 7h09
